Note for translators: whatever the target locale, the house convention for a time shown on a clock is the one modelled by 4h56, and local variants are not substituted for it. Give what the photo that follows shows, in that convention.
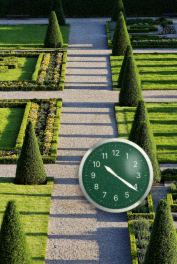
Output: 10h21
